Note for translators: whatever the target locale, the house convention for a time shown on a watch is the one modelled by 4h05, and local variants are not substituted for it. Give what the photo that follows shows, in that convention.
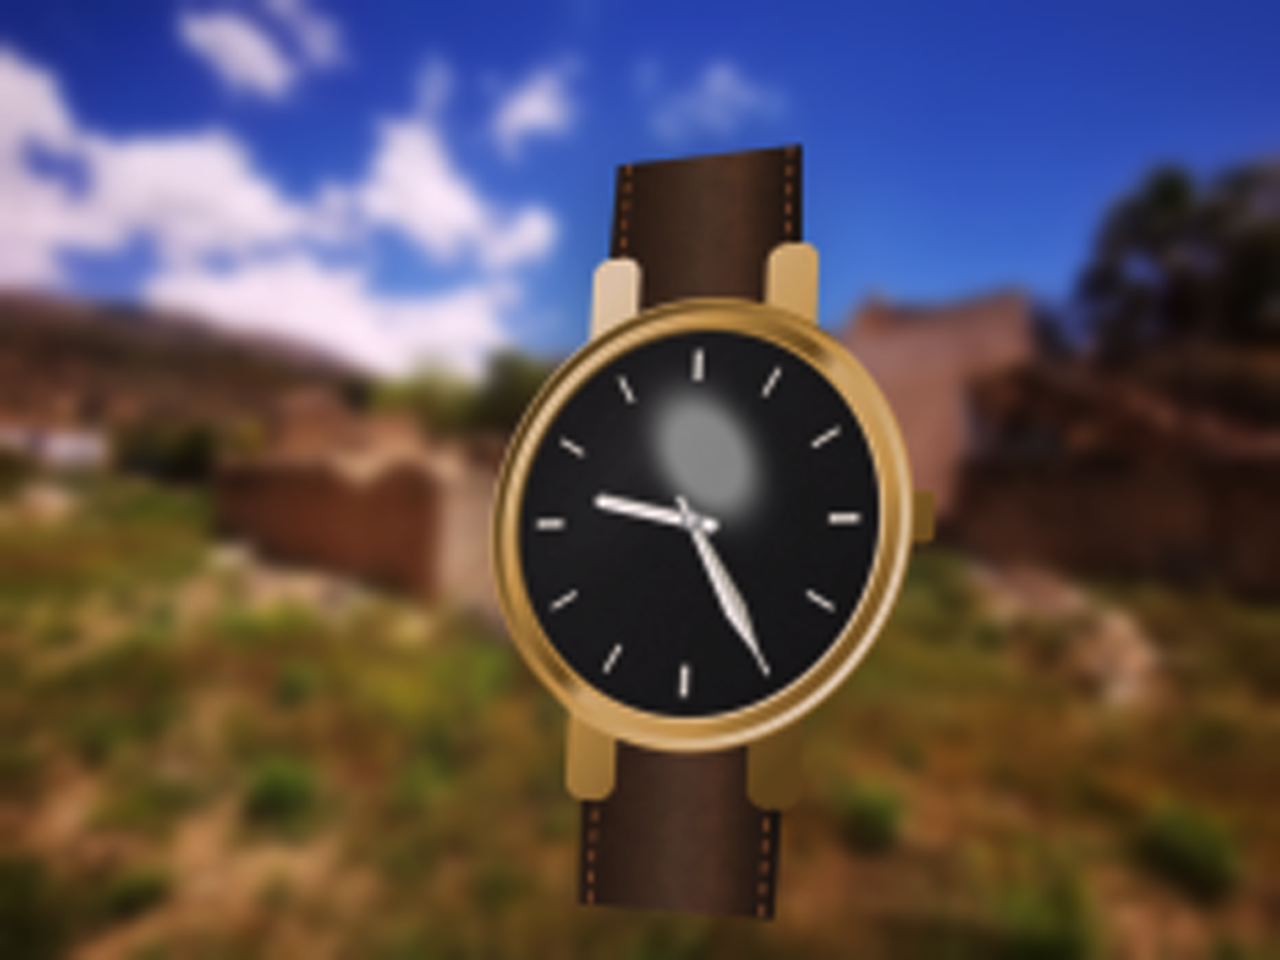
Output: 9h25
